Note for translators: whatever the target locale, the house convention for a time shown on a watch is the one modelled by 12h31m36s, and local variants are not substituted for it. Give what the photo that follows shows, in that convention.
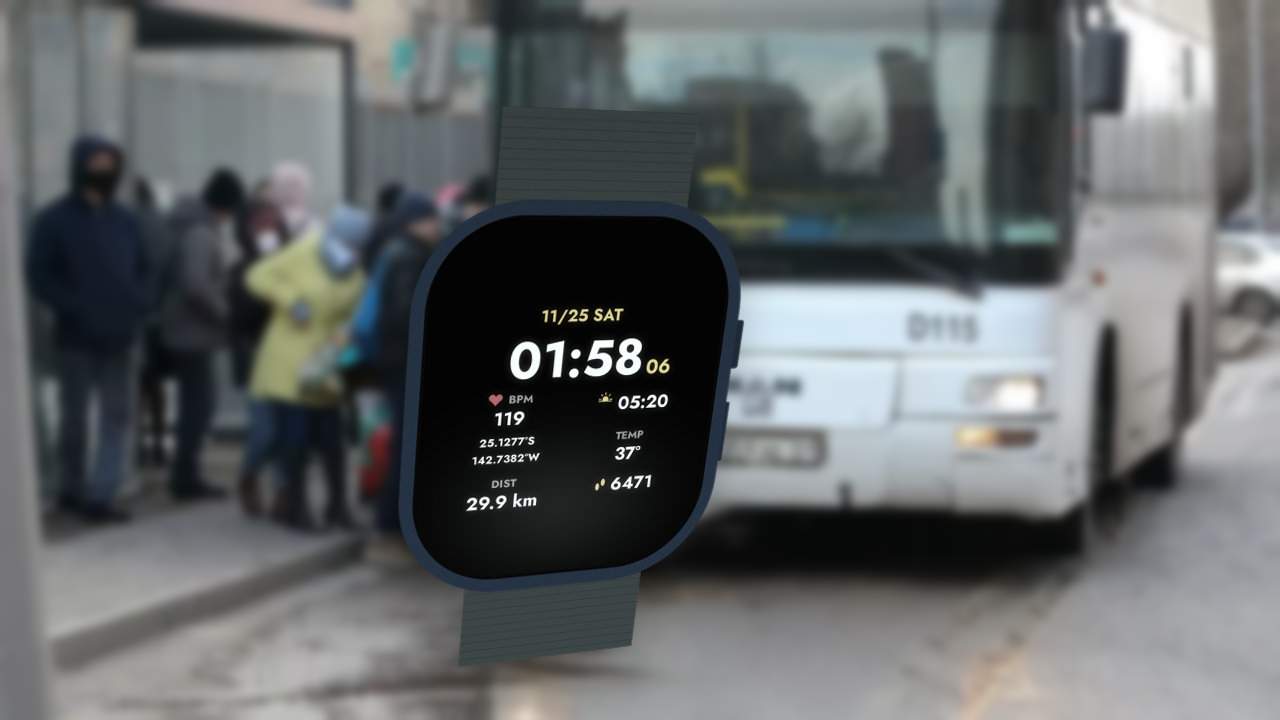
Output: 1h58m06s
